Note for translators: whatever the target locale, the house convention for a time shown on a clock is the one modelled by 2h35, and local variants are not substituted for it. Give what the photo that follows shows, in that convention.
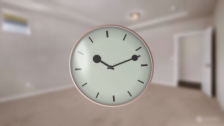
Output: 10h12
